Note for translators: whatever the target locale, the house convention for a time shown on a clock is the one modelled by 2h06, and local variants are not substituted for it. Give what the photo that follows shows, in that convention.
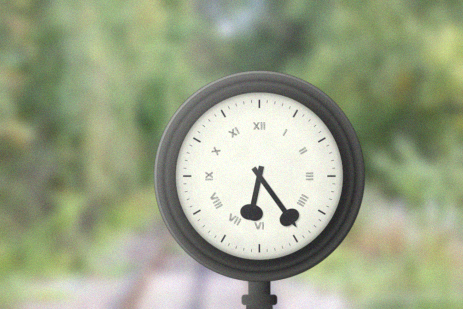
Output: 6h24
